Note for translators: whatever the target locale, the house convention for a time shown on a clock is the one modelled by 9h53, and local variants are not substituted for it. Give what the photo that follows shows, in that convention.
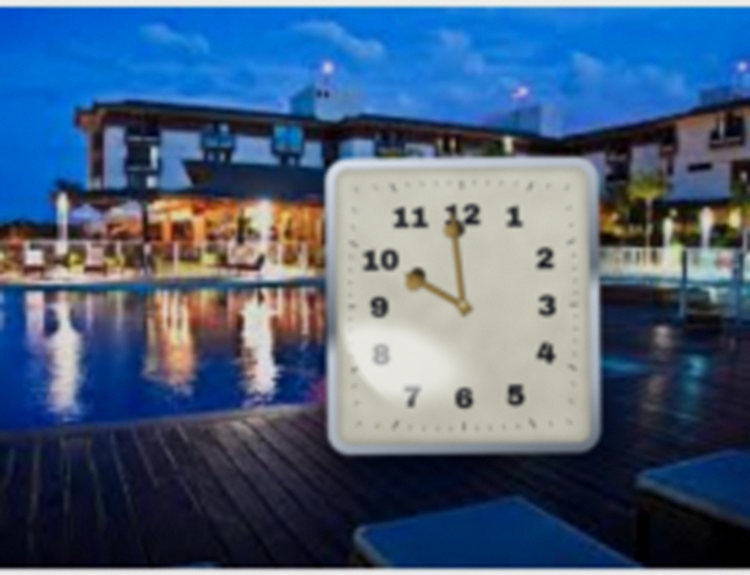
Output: 9h59
